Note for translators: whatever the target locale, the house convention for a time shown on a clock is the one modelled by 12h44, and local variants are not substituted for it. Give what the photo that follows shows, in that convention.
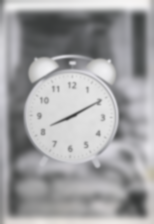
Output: 8h10
